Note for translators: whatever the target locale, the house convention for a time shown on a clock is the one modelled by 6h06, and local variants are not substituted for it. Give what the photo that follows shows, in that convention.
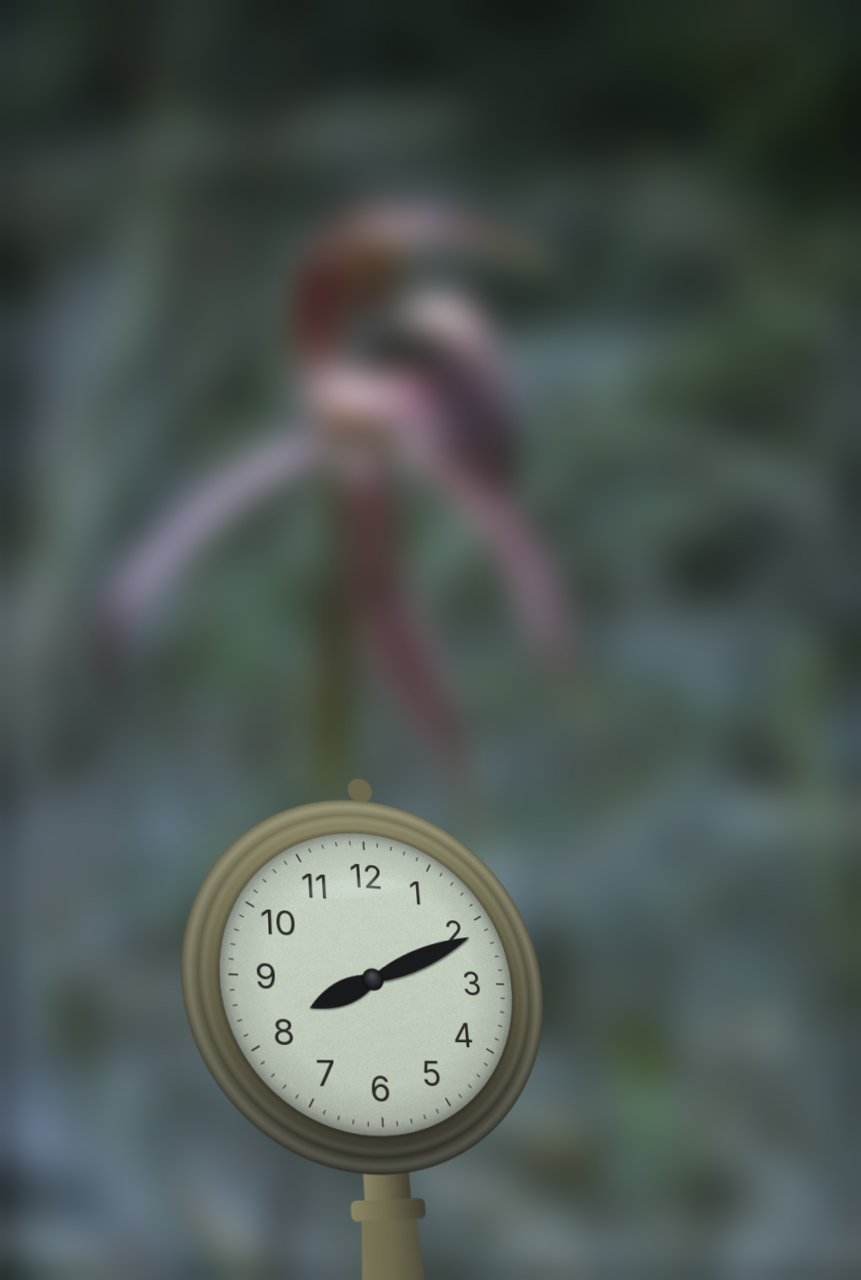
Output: 8h11
